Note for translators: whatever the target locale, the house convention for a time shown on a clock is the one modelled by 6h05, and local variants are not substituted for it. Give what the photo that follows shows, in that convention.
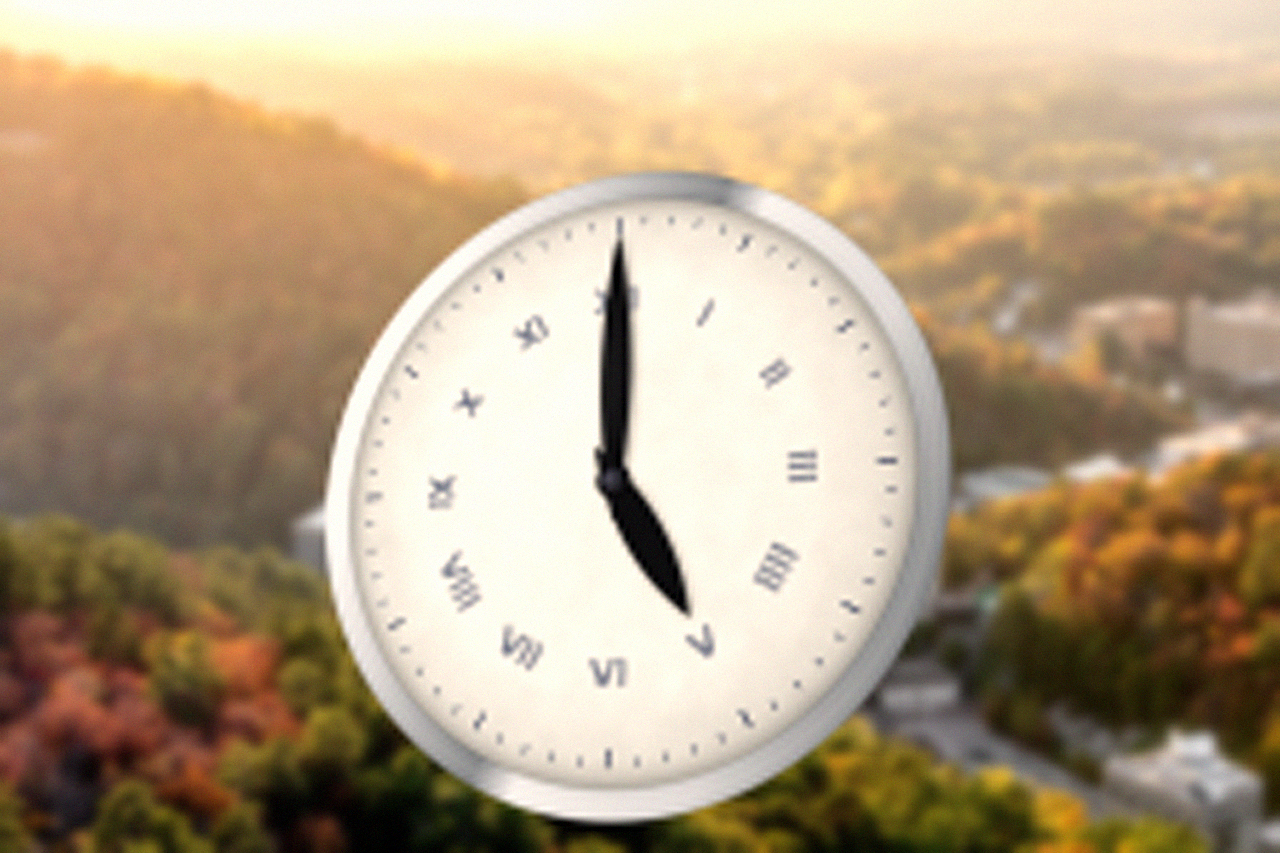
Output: 5h00
